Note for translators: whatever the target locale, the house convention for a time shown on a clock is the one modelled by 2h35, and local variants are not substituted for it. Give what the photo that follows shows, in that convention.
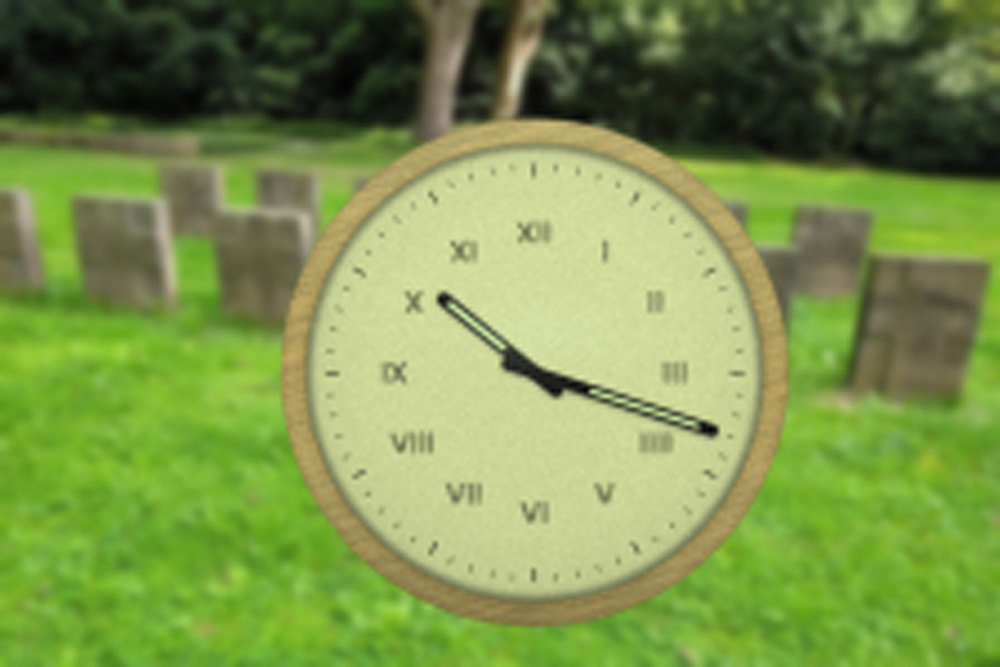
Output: 10h18
